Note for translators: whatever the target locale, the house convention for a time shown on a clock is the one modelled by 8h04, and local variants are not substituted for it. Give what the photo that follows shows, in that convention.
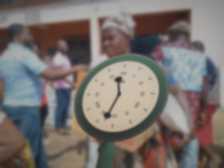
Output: 11h33
